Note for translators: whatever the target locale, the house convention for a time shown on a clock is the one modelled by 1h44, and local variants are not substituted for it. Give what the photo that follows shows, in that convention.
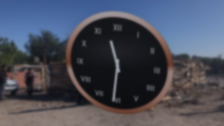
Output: 11h31
